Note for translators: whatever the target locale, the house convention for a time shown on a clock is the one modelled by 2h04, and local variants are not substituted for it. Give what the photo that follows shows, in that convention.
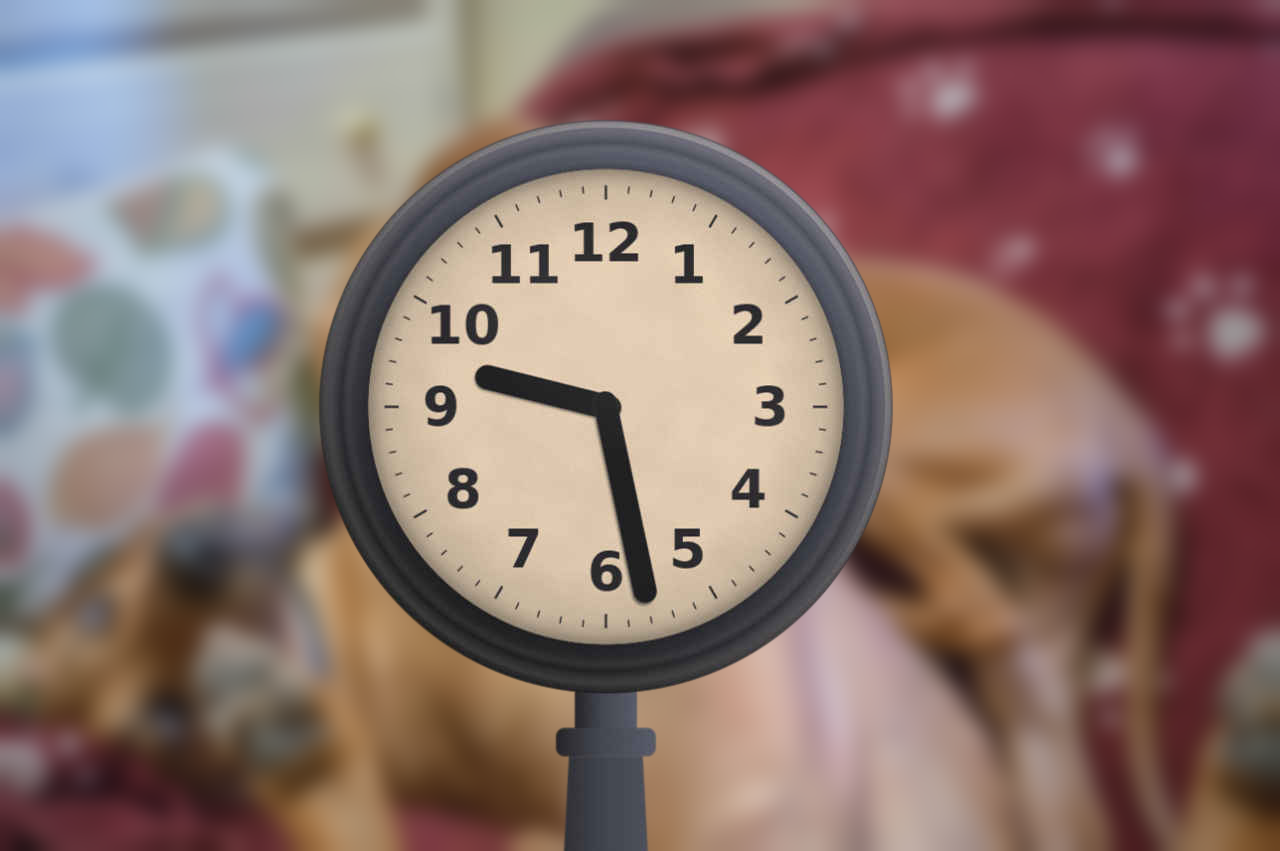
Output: 9h28
